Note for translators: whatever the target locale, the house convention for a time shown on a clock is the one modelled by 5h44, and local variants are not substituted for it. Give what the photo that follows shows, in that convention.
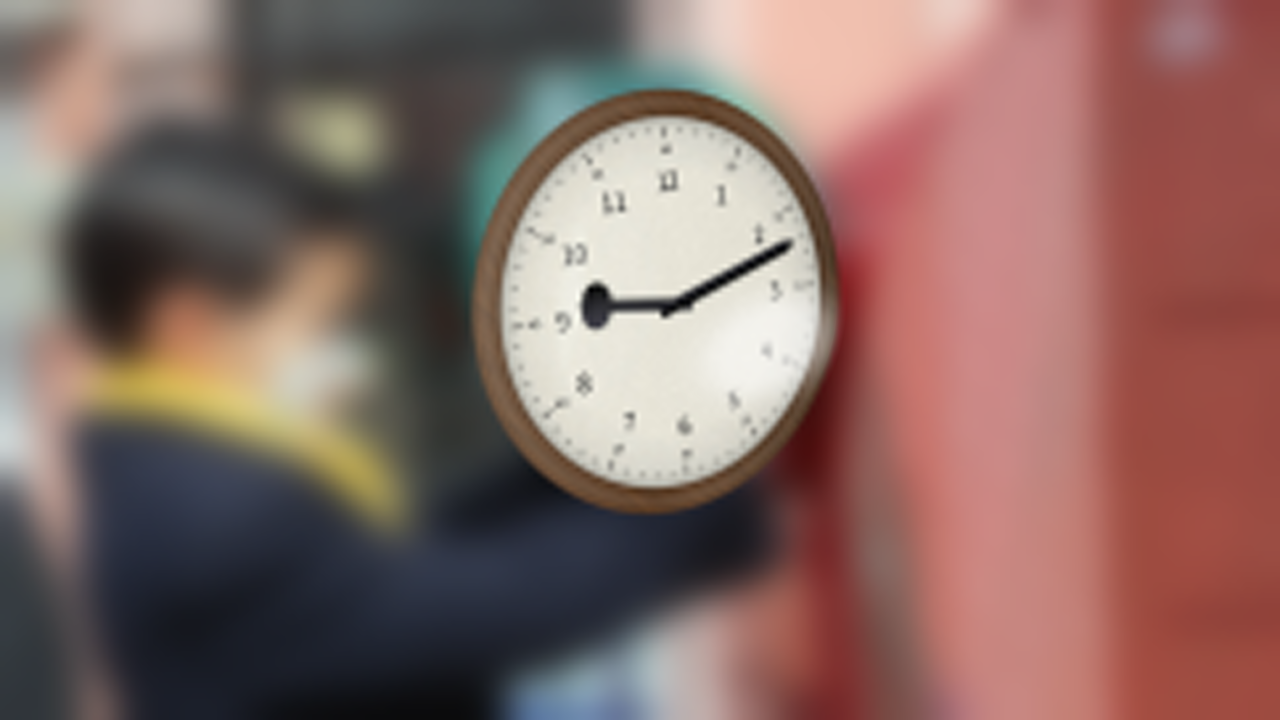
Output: 9h12
